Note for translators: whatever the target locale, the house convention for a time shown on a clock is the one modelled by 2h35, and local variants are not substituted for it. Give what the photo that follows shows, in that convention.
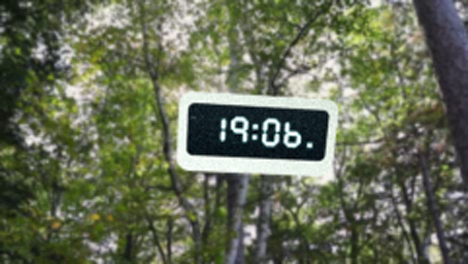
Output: 19h06
